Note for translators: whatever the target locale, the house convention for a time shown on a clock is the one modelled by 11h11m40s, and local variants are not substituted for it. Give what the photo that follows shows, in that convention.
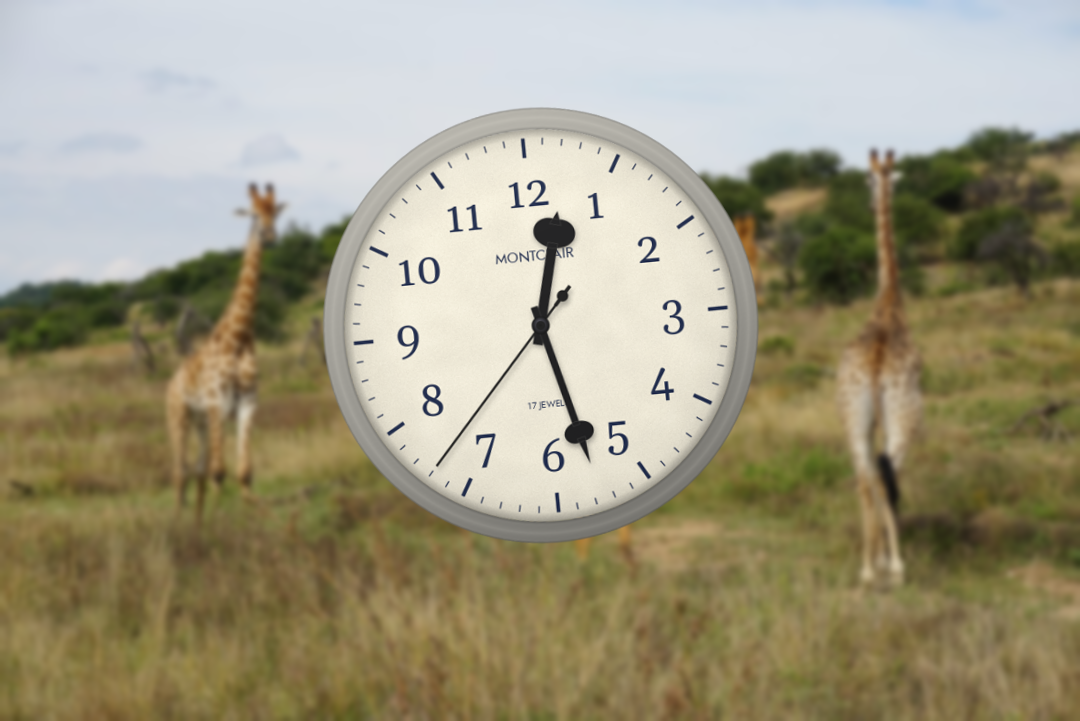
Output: 12h27m37s
